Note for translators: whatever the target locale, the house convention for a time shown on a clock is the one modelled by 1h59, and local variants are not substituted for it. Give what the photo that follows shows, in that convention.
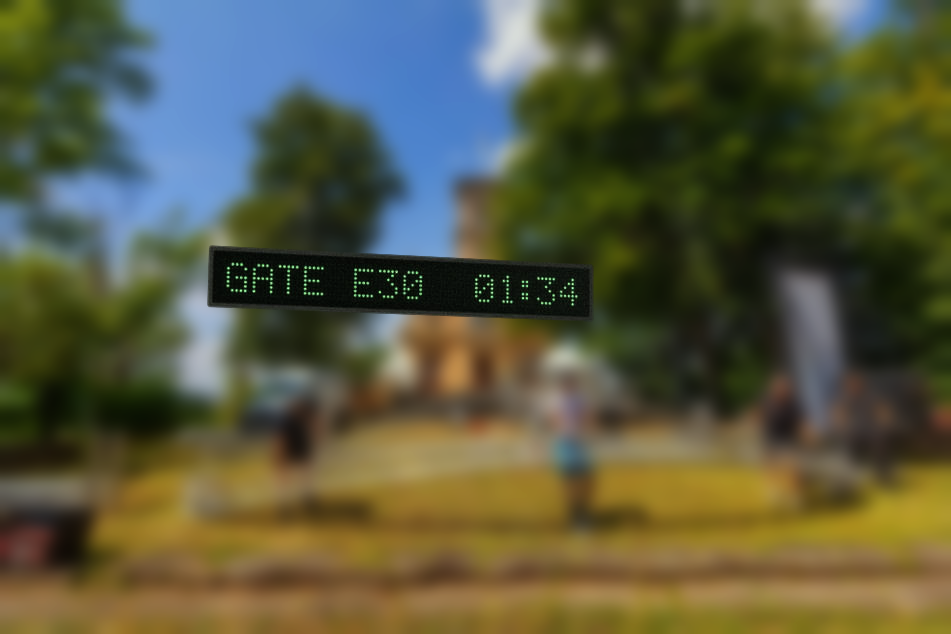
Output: 1h34
